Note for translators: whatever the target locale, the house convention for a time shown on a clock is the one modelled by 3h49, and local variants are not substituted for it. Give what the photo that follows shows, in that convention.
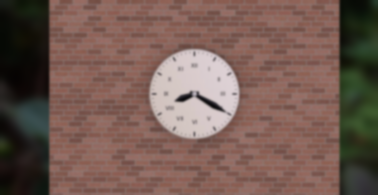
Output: 8h20
